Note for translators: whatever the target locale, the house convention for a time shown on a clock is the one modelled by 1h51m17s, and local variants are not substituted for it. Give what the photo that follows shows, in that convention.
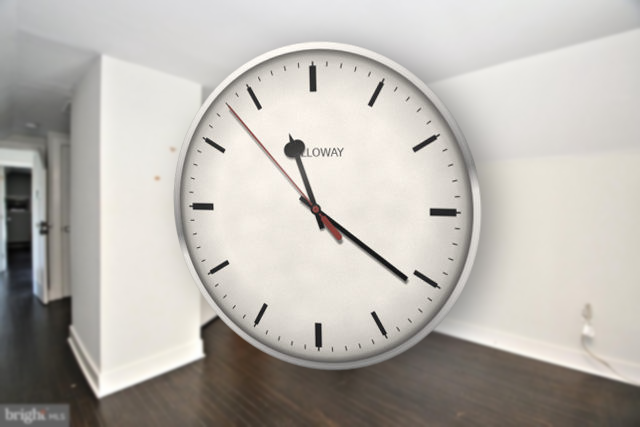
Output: 11h20m53s
